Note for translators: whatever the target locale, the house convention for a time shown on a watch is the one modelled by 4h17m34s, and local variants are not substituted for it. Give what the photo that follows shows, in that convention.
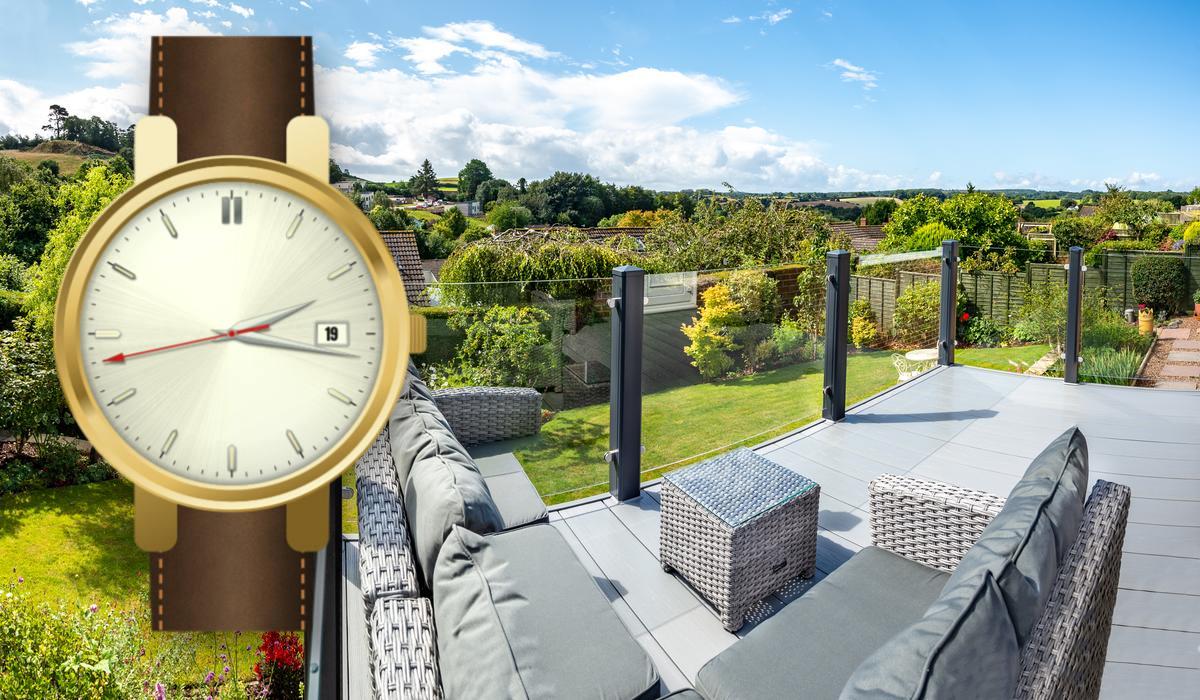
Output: 2h16m43s
